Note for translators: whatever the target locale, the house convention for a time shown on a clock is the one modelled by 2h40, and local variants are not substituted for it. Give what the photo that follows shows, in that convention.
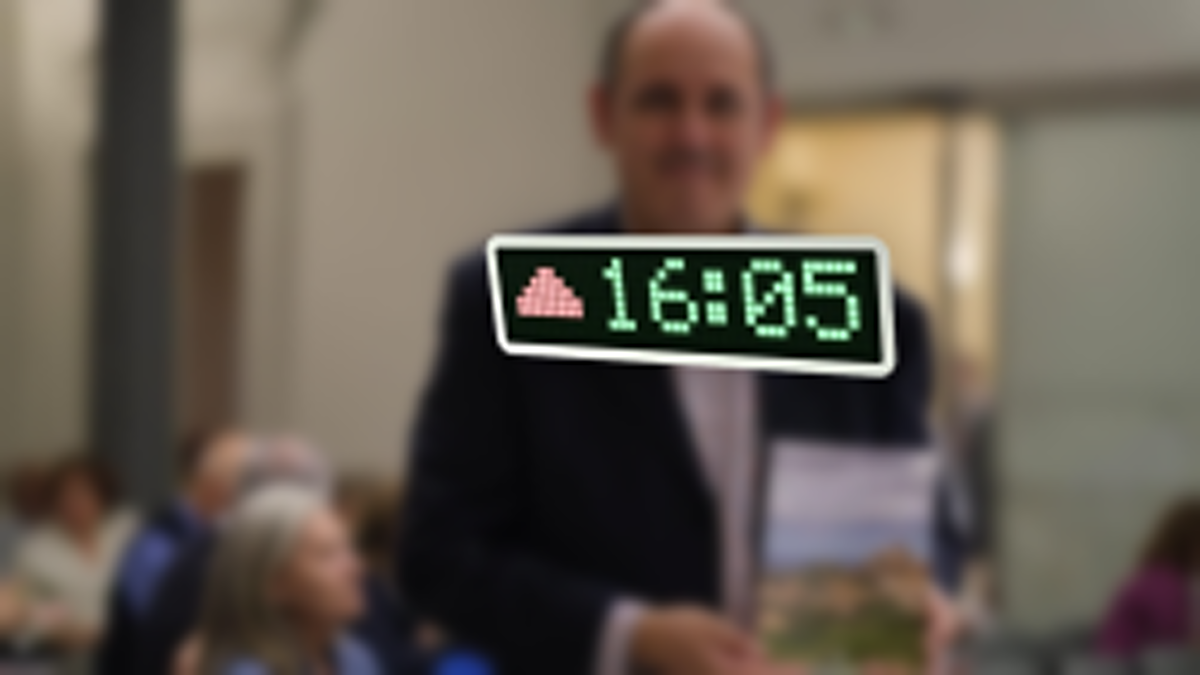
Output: 16h05
